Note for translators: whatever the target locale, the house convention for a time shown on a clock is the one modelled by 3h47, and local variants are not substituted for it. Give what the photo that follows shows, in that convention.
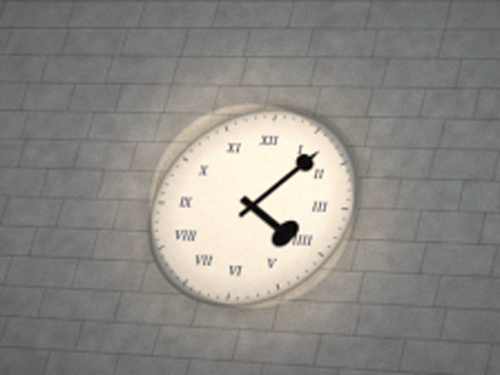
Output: 4h07
